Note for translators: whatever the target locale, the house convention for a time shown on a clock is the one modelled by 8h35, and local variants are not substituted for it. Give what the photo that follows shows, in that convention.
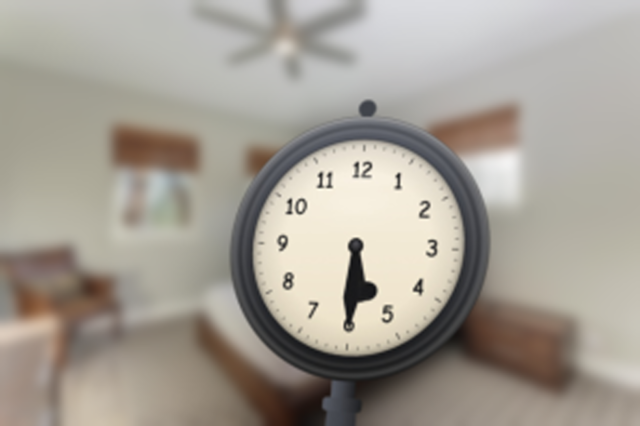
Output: 5h30
